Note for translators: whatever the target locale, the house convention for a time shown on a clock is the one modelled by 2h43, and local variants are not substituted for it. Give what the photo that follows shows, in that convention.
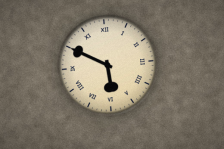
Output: 5h50
